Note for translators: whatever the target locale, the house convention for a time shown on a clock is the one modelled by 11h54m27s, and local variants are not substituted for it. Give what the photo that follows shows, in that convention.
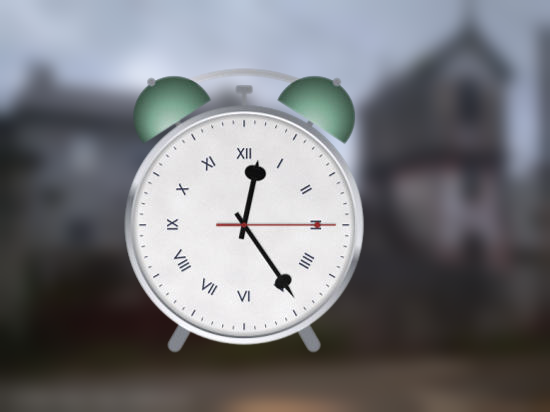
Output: 12h24m15s
